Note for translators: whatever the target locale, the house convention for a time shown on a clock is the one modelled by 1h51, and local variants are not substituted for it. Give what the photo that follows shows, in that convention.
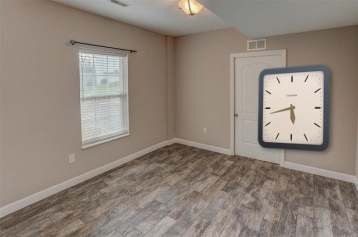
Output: 5h43
